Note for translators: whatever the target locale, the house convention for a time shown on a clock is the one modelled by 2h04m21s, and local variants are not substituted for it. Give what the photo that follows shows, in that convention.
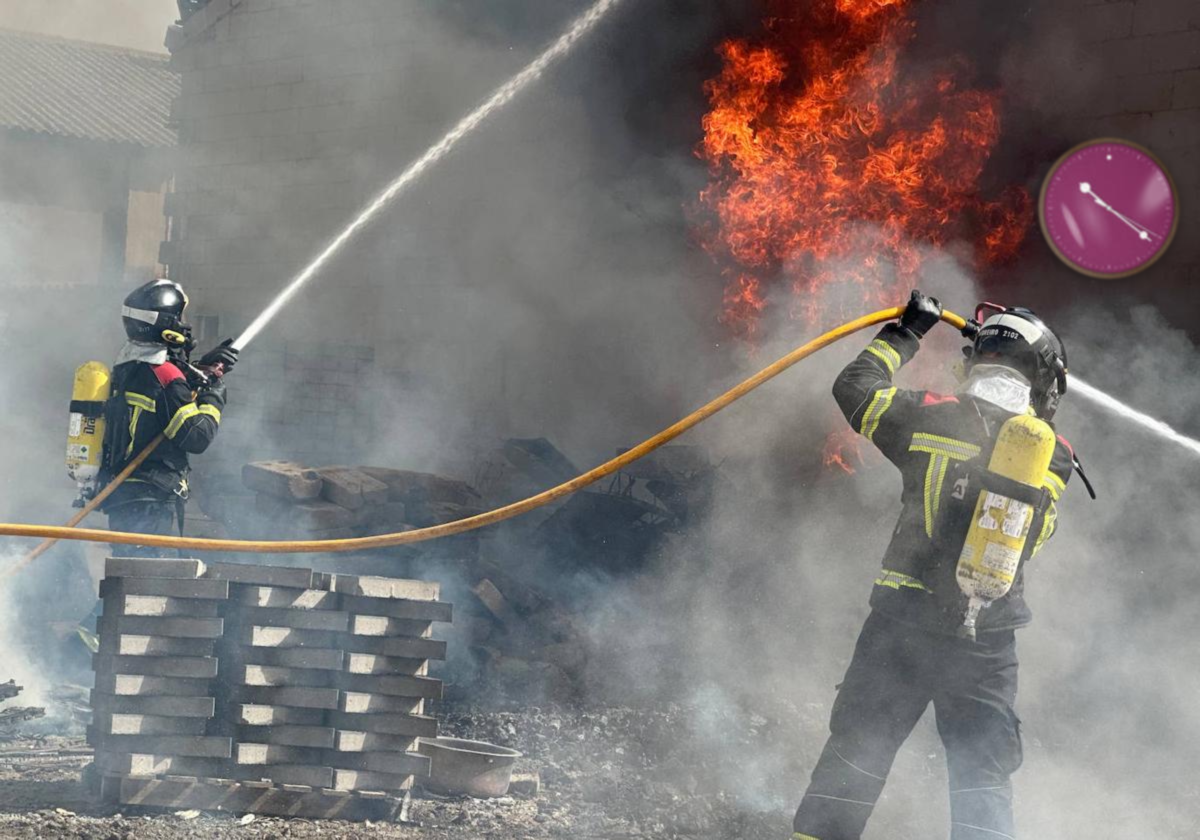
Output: 10h21m20s
